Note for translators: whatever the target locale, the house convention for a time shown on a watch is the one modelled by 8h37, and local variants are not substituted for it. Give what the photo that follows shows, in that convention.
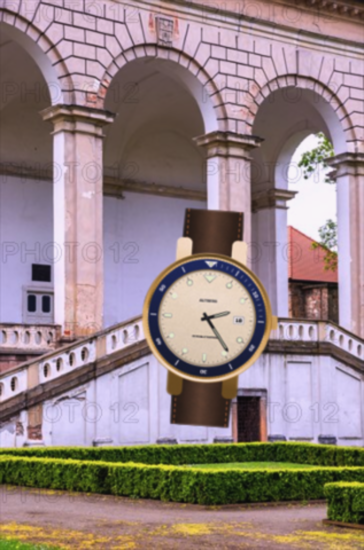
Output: 2h24
